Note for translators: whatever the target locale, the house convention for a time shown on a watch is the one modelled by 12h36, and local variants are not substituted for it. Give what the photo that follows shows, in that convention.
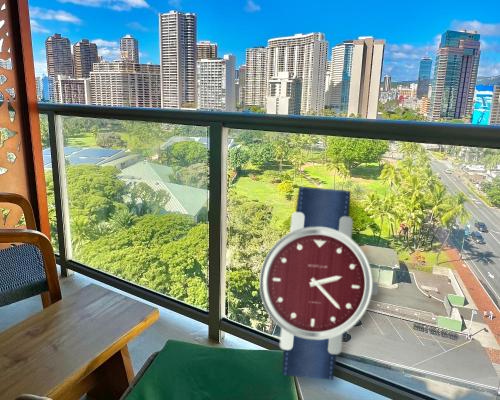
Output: 2h22
